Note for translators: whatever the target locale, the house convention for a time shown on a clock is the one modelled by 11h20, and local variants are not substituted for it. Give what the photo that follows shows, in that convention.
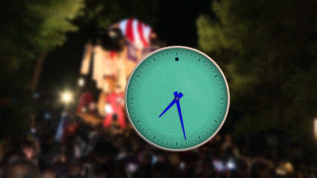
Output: 7h28
